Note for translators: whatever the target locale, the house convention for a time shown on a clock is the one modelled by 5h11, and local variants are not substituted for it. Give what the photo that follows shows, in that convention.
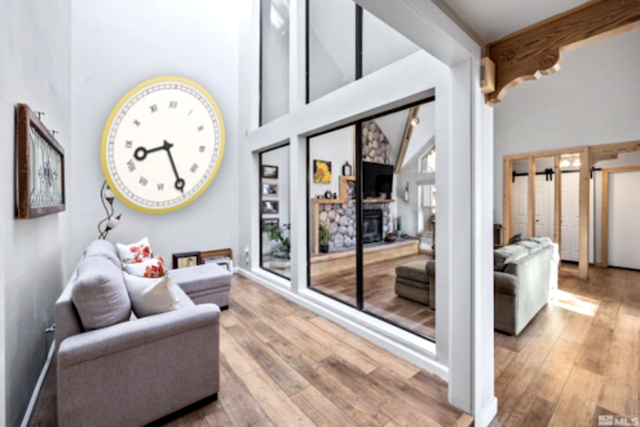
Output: 8h25
